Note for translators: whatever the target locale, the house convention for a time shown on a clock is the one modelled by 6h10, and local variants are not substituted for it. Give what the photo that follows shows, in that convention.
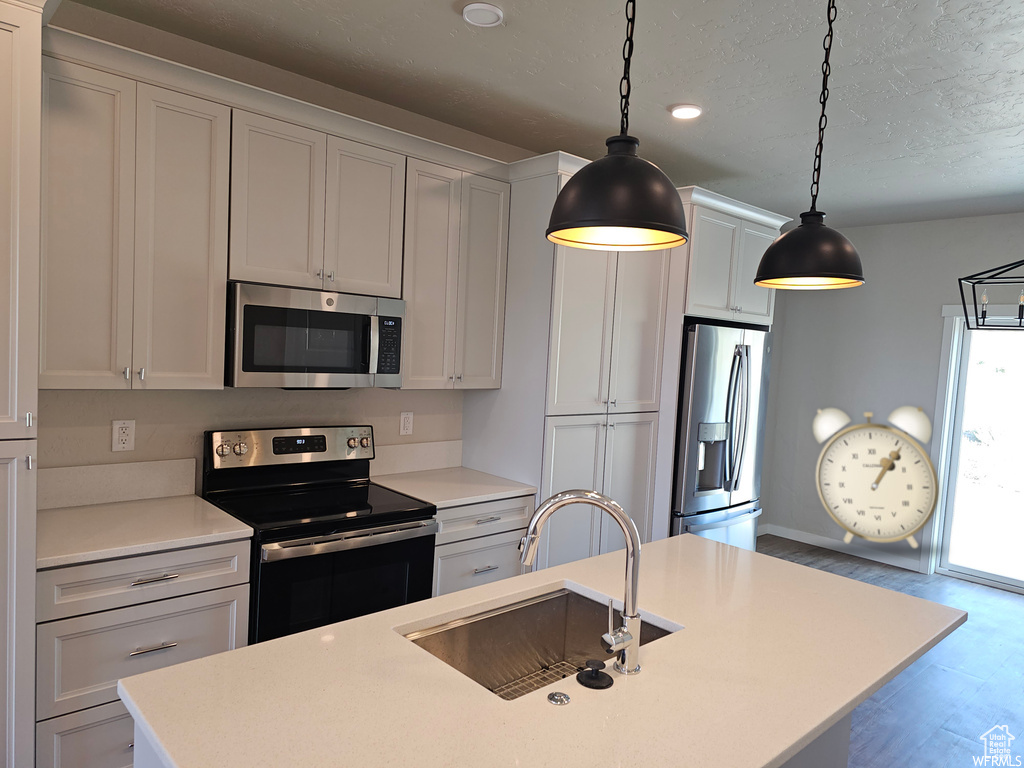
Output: 1h06
